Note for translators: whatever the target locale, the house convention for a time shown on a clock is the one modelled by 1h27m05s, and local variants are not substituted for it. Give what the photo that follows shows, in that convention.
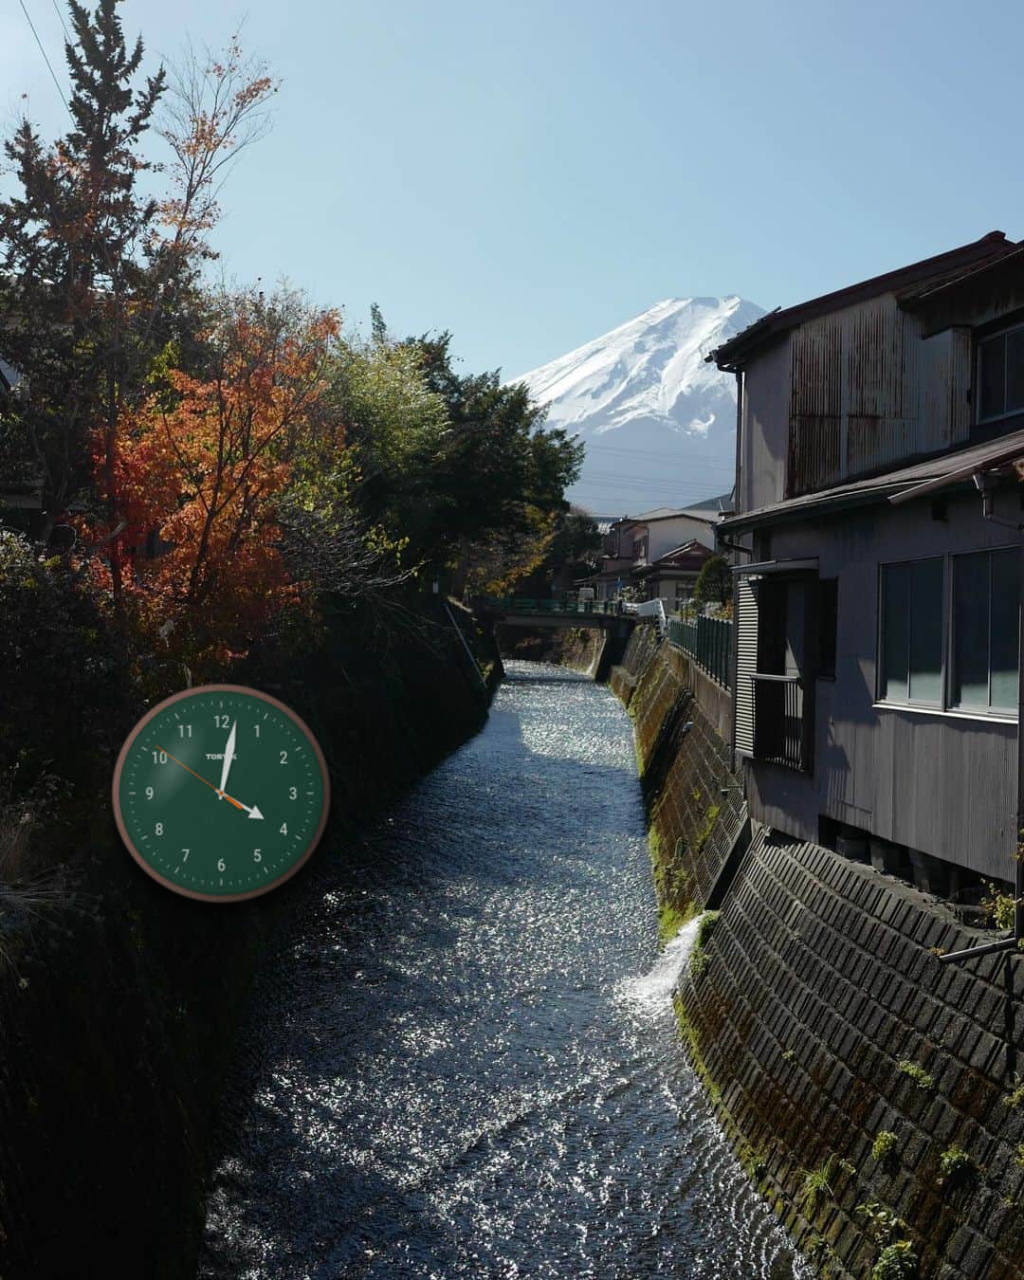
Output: 4h01m51s
